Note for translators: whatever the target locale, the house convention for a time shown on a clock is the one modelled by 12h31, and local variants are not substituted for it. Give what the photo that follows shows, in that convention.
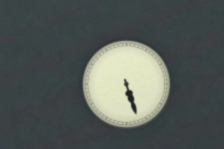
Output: 5h27
